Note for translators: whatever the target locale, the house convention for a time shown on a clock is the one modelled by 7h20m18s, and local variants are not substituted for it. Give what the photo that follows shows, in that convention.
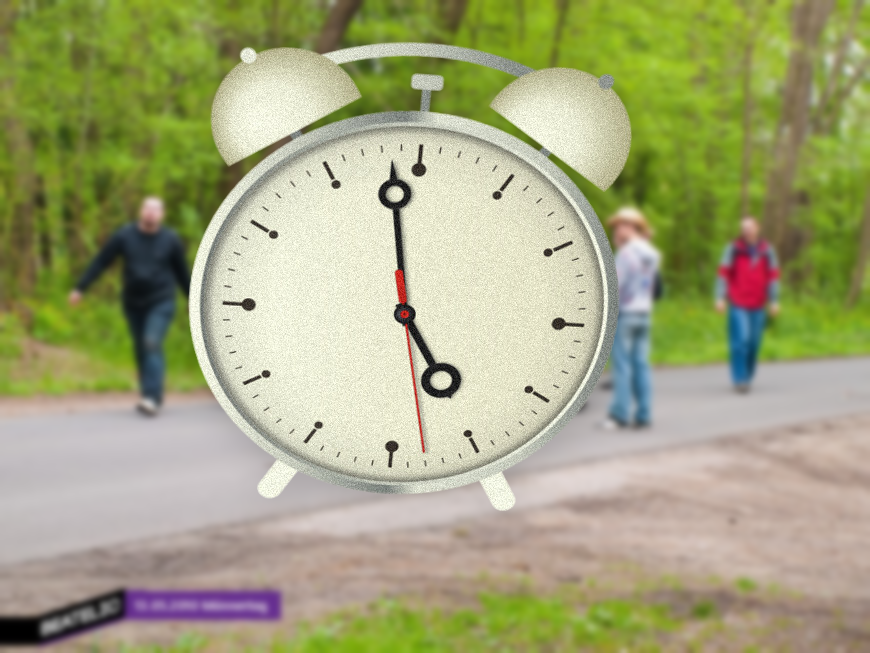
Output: 4h58m28s
